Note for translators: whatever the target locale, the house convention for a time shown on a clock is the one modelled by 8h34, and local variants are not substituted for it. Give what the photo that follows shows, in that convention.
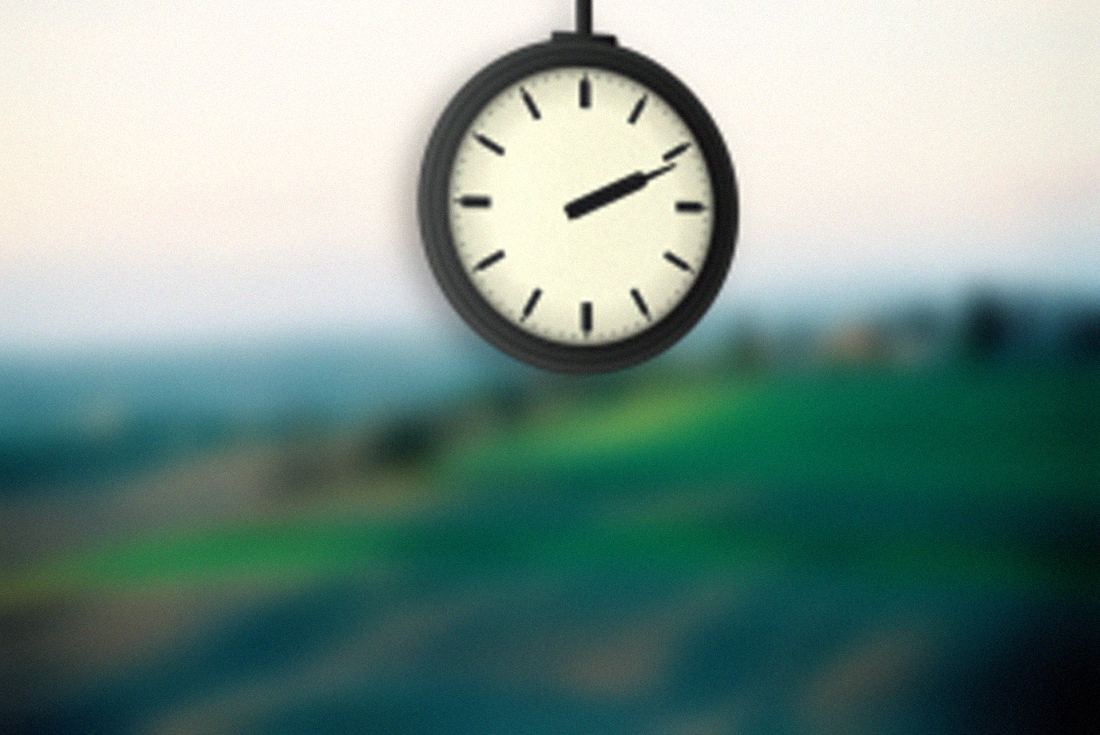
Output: 2h11
